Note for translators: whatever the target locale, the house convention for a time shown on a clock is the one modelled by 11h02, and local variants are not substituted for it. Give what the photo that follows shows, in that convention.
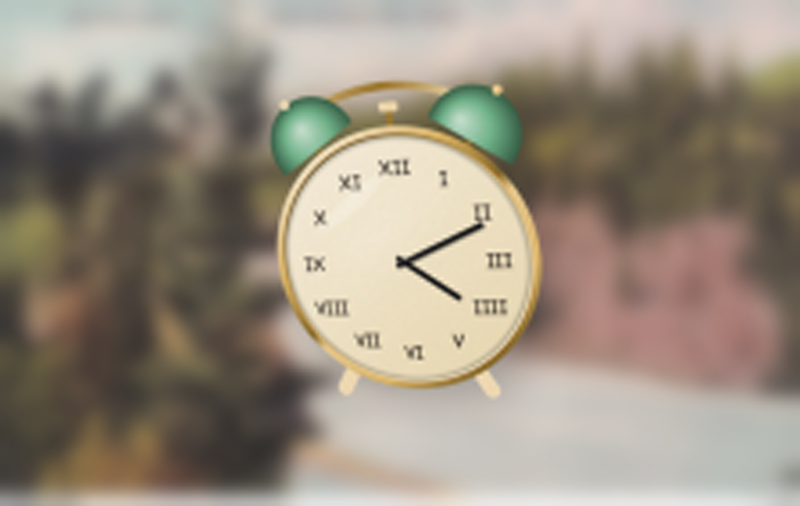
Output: 4h11
